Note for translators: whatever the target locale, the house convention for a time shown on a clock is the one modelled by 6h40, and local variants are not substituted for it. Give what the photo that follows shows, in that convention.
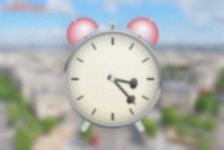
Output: 3h23
